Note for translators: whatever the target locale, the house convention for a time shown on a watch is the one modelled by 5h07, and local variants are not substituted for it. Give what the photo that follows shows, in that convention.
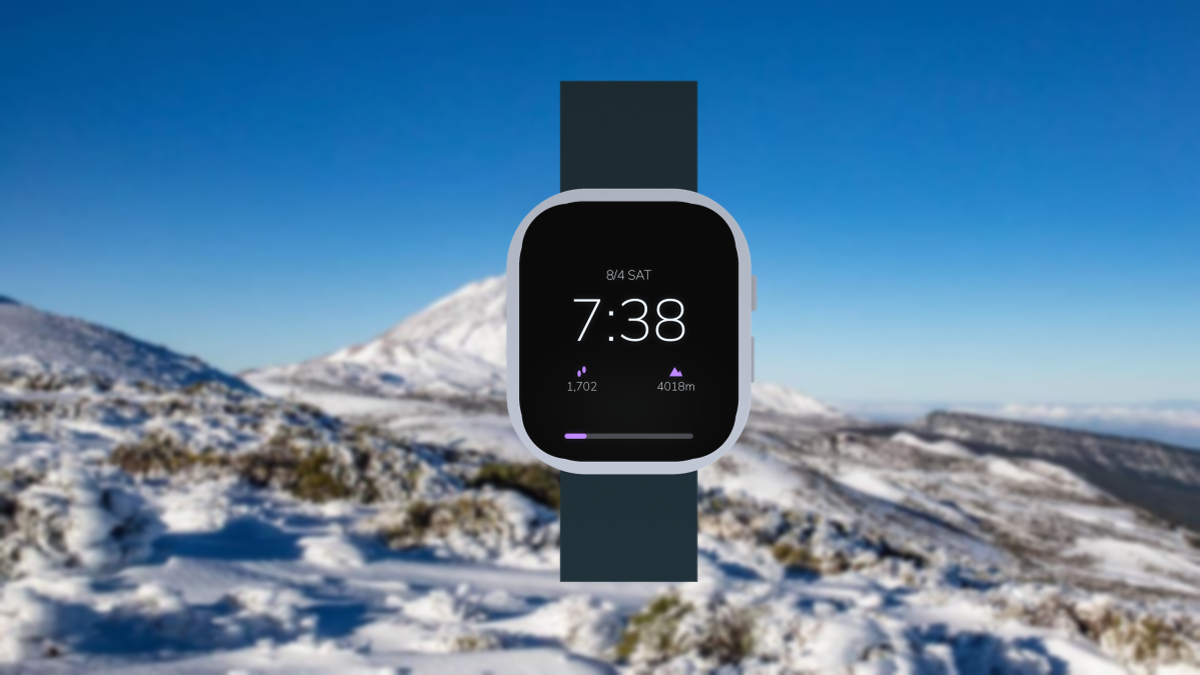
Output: 7h38
